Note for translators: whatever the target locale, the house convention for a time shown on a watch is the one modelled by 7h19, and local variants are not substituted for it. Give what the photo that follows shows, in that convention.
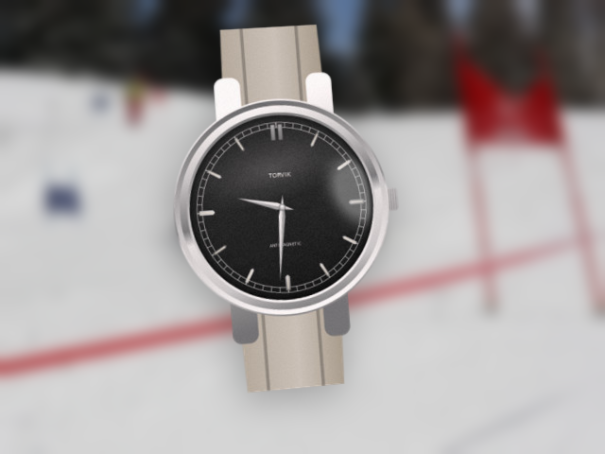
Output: 9h31
